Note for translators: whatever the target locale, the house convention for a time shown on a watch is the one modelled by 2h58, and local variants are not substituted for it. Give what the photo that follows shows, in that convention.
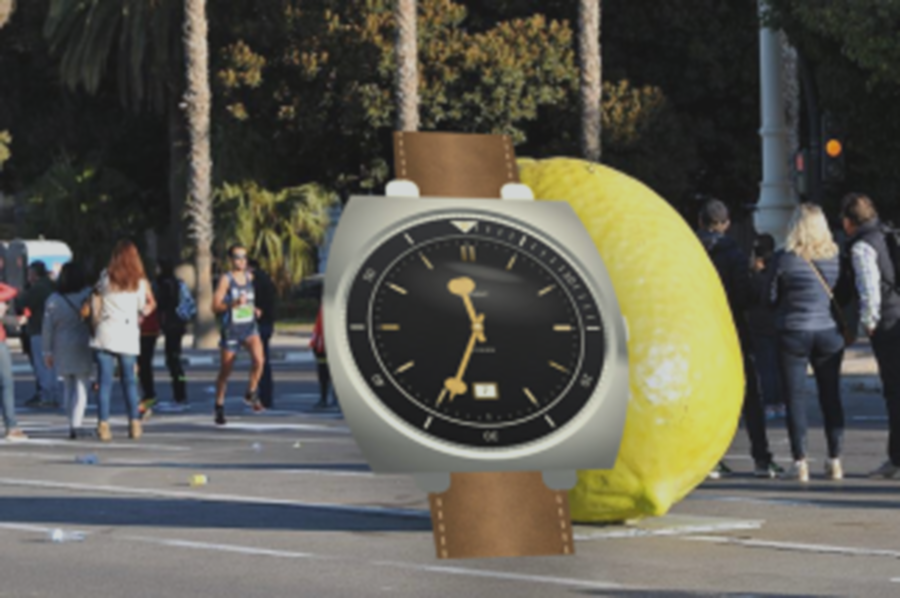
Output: 11h34
